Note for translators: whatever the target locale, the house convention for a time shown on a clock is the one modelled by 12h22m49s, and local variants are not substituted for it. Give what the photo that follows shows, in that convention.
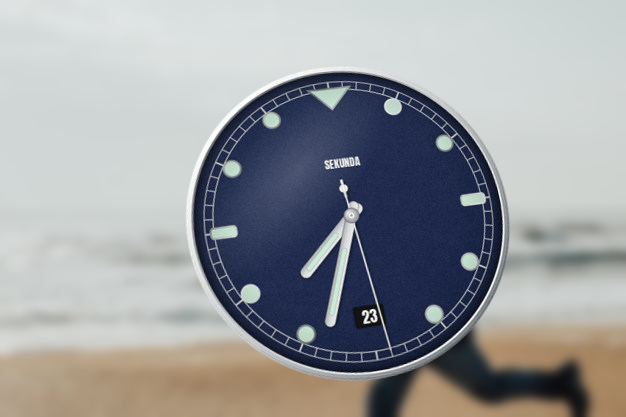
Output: 7h33m29s
